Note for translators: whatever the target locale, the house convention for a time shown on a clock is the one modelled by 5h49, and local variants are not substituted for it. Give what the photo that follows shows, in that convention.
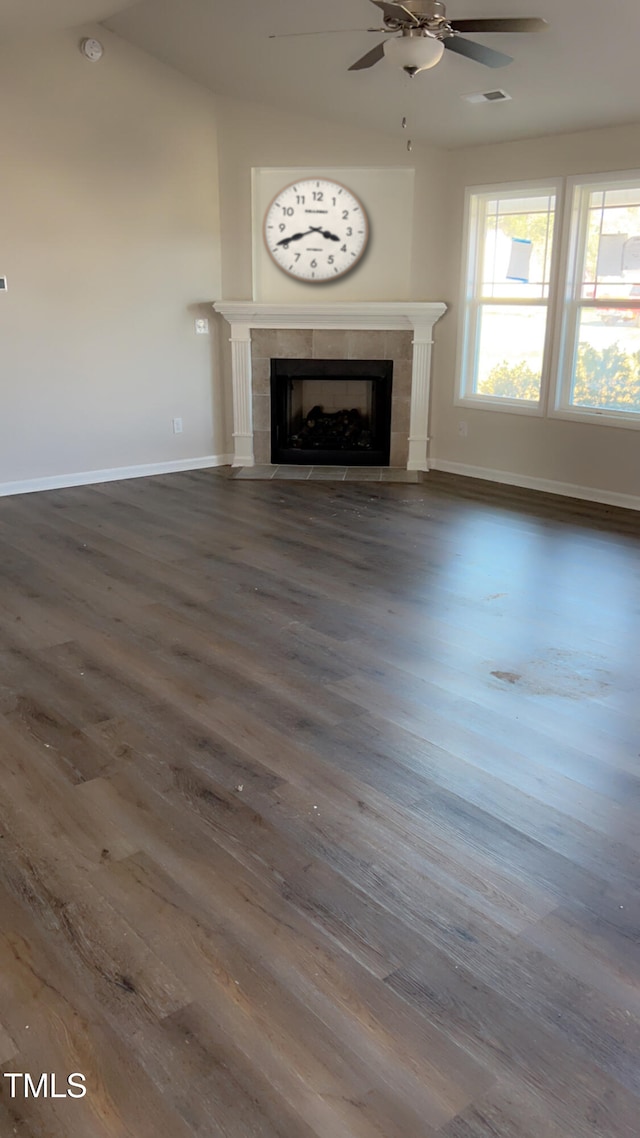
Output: 3h41
